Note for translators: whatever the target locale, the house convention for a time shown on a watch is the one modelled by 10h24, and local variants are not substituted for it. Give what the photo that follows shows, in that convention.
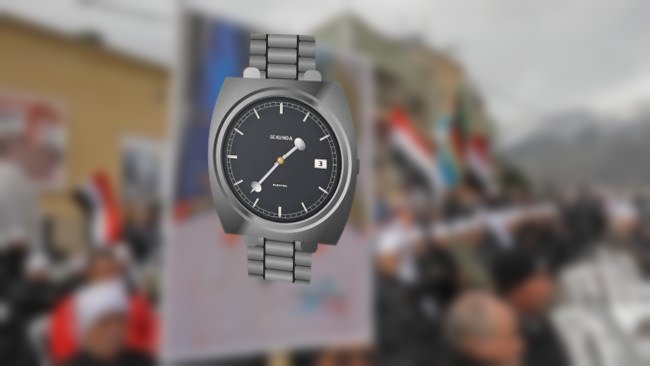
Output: 1h37
